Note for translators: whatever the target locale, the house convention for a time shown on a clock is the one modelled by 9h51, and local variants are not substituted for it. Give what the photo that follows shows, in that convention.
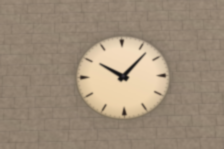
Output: 10h07
